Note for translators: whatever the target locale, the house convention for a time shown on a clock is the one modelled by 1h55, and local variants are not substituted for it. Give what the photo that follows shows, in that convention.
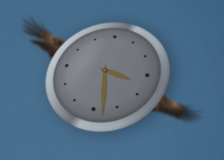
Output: 3h28
